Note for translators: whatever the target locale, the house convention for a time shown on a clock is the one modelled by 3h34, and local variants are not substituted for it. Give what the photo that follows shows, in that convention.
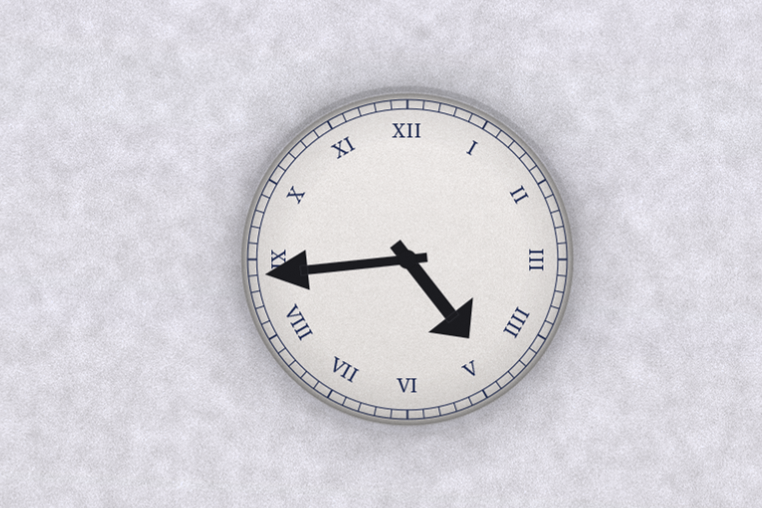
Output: 4h44
